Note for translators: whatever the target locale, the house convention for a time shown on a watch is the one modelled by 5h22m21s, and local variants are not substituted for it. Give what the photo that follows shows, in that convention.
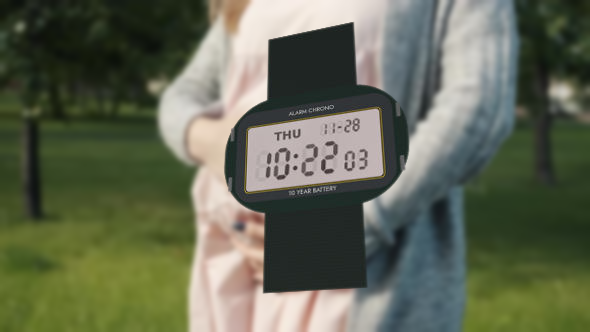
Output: 10h22m03s
